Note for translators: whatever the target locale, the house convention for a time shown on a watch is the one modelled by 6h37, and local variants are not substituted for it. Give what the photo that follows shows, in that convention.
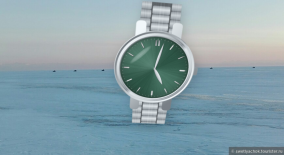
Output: 5h02
